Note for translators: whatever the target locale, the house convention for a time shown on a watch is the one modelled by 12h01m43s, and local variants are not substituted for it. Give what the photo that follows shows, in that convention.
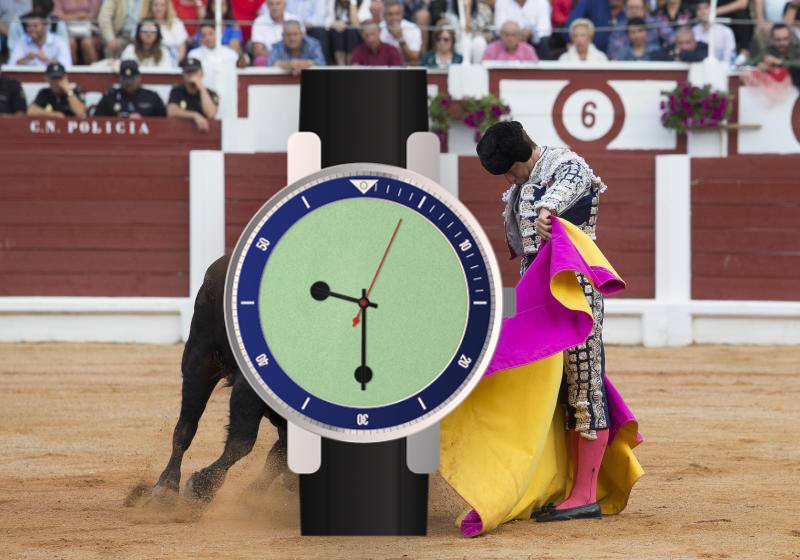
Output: 9h30m04s
